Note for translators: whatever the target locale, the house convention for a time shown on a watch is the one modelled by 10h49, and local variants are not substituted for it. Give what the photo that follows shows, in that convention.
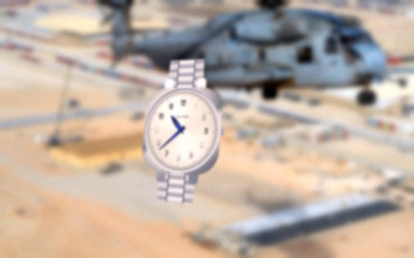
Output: 10h38
